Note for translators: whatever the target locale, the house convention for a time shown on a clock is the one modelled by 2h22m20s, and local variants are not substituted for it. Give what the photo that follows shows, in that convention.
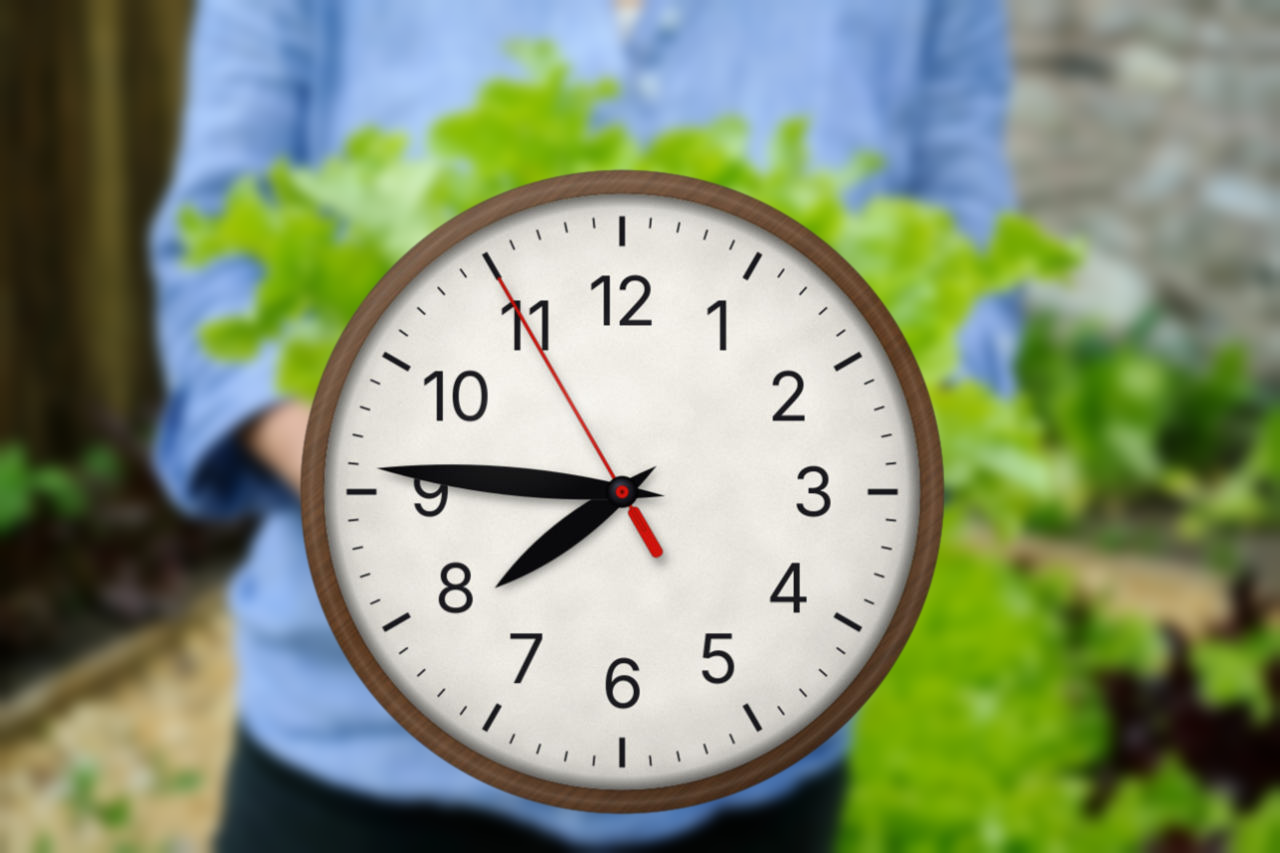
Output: 7h45m55s
